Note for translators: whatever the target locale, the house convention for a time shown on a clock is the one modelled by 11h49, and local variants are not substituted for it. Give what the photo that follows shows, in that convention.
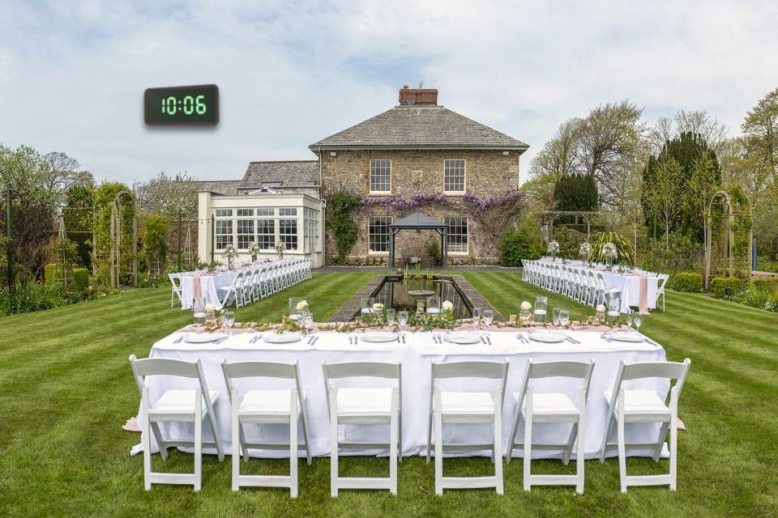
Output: 10h06
